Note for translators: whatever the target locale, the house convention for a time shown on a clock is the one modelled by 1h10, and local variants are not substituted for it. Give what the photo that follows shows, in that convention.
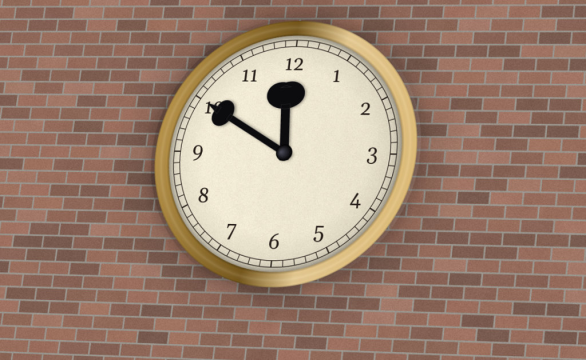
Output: 11h50
